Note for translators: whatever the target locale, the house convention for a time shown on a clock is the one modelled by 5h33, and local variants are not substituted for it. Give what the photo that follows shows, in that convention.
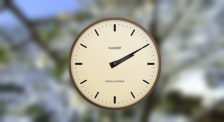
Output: 2h10
